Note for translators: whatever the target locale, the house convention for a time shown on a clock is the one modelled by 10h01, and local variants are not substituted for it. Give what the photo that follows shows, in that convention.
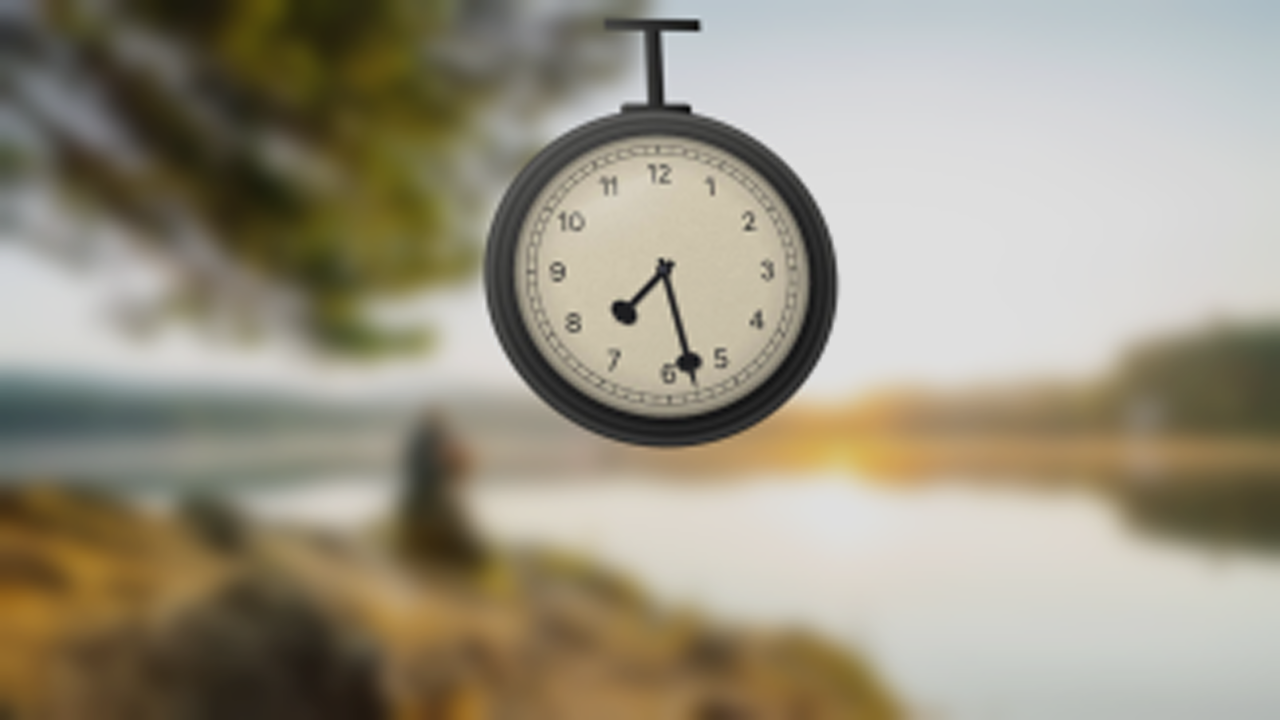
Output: 7h28
